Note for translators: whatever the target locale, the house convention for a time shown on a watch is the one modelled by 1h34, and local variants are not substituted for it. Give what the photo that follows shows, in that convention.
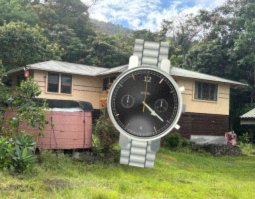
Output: 4h21
